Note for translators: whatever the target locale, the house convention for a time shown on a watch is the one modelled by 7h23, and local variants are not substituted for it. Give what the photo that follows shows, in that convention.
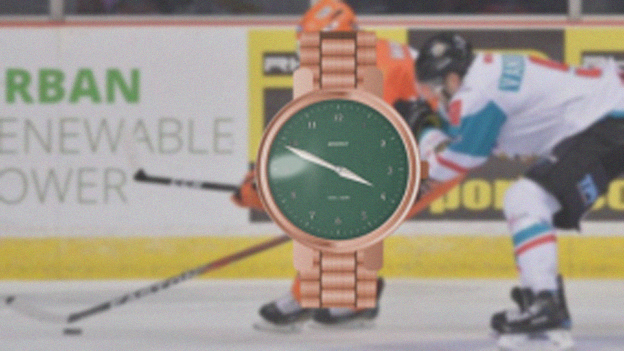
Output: 3h49
